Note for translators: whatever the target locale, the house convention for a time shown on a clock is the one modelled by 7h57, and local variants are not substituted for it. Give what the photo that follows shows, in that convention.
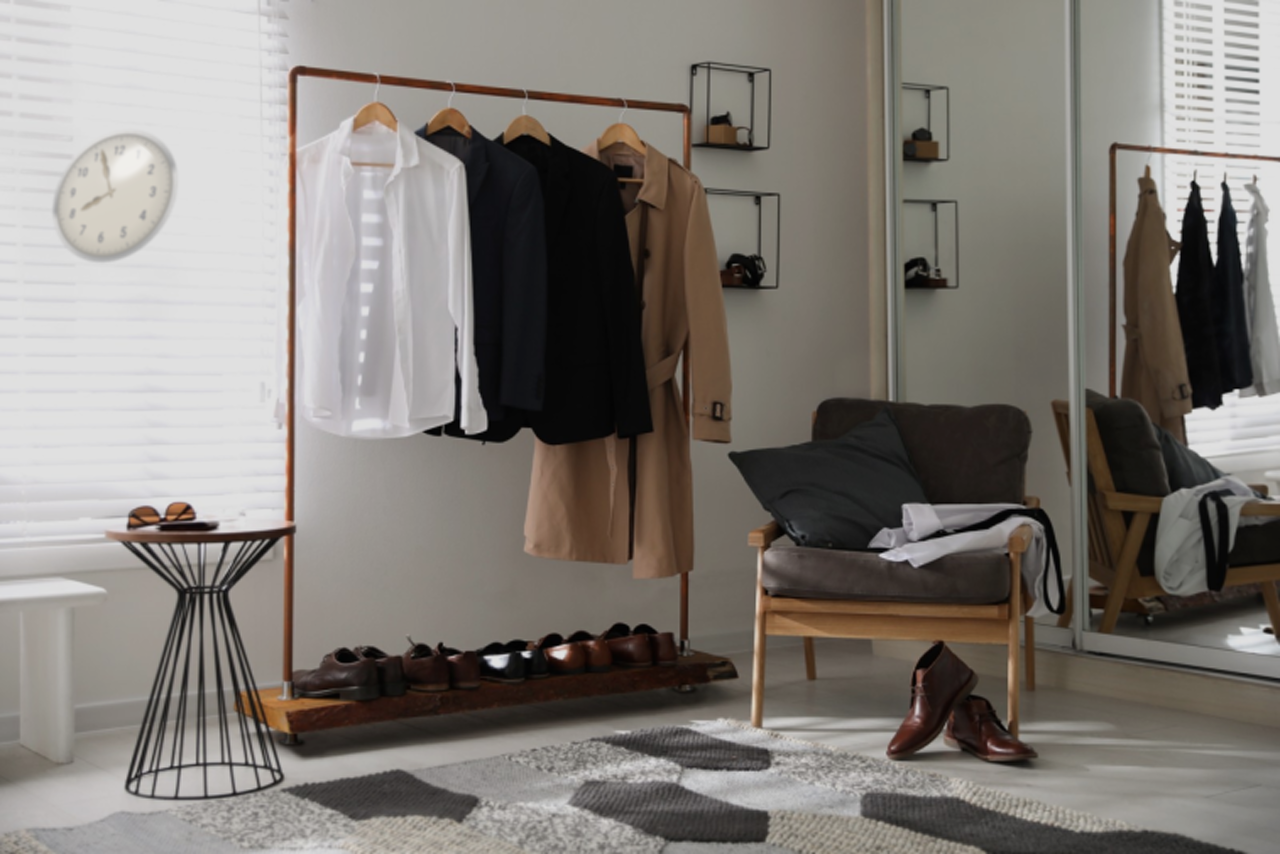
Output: 7h56
